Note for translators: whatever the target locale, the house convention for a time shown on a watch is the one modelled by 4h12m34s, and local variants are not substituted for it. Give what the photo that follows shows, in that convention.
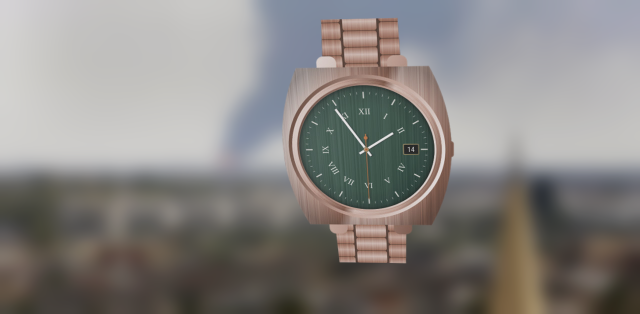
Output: 1h54m30s
